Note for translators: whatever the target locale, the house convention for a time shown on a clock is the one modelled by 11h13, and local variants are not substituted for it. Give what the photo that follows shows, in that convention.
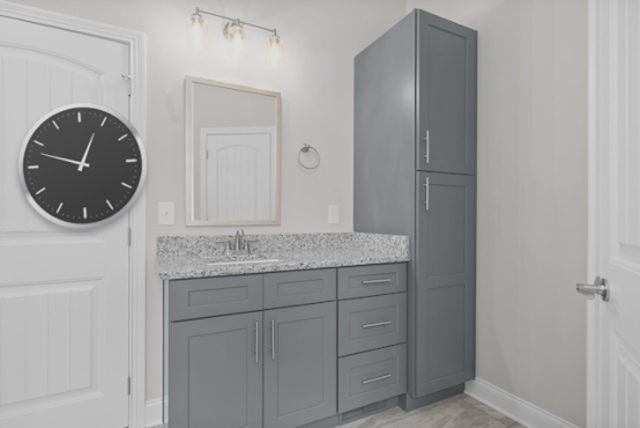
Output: 12h48
